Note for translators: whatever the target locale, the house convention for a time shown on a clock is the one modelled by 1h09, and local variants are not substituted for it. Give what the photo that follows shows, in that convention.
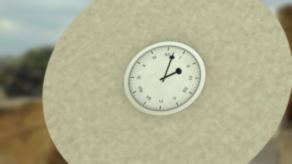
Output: 2h02
